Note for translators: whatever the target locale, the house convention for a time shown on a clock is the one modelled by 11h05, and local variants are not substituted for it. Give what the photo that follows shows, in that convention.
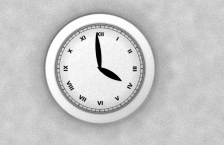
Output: 3h59
